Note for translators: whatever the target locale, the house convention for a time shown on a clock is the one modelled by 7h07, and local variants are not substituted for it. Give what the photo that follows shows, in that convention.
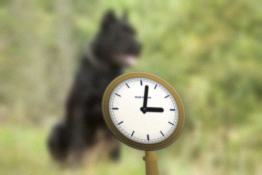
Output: 3h02
